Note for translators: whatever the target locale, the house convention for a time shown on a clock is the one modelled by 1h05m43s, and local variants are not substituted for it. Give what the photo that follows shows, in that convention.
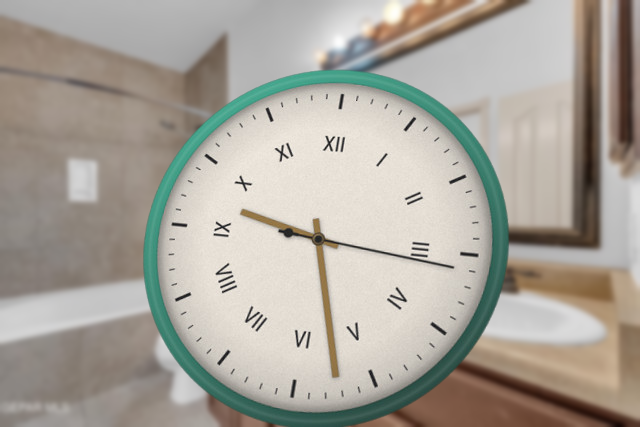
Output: 9h27m16s
